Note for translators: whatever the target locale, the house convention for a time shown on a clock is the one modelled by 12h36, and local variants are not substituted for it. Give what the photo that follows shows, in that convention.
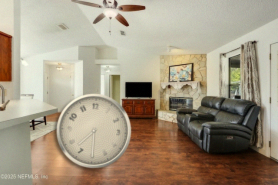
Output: 7h30
